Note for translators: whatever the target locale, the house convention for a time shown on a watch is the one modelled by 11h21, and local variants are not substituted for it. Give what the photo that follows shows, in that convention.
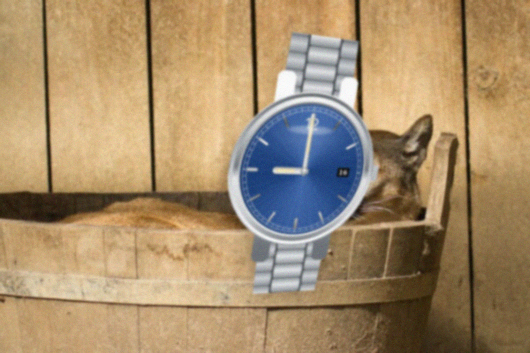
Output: 9h00
